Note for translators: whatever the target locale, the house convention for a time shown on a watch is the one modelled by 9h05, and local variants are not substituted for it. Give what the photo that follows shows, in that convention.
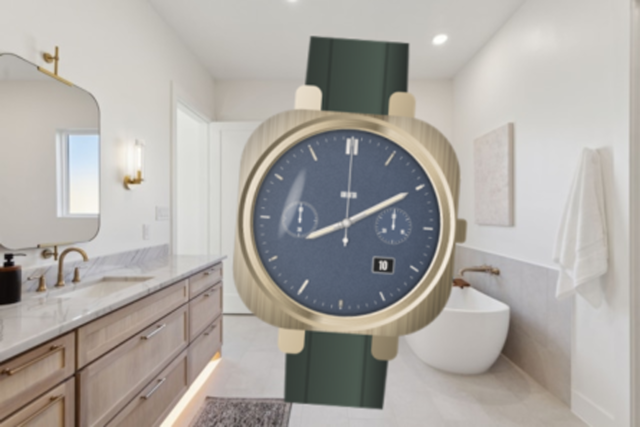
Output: 8h10
